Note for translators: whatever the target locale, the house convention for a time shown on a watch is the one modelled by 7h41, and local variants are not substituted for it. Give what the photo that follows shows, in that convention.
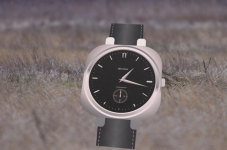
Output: 1h17
